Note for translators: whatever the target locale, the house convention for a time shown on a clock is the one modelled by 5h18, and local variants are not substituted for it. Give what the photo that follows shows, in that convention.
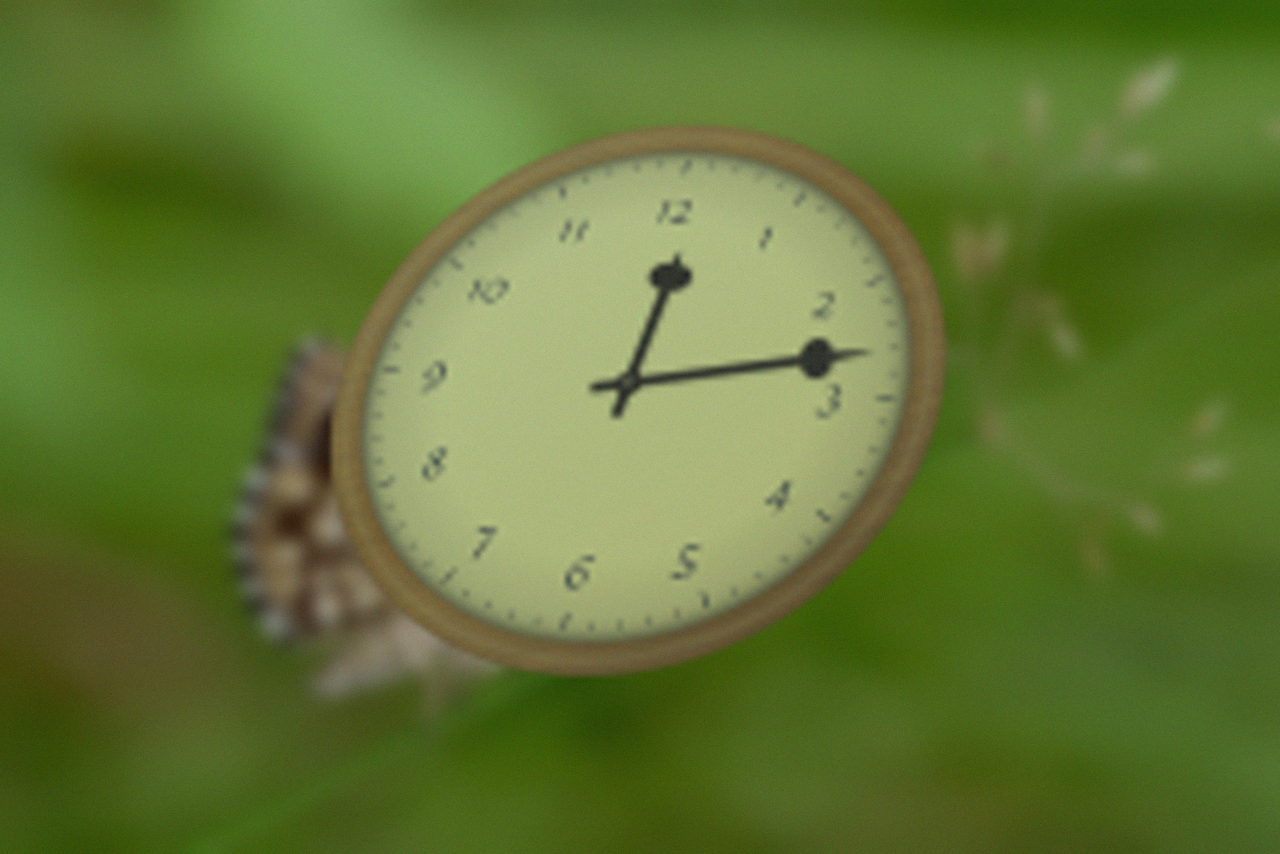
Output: 12h13
